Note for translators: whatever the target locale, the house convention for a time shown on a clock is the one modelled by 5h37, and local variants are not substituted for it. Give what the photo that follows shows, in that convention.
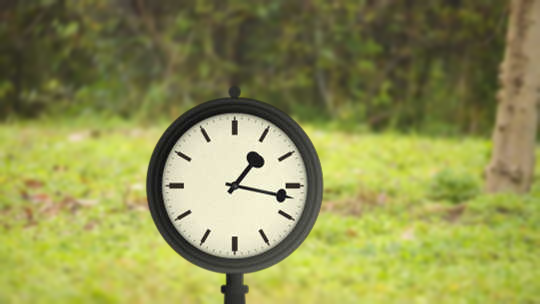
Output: 1h17
